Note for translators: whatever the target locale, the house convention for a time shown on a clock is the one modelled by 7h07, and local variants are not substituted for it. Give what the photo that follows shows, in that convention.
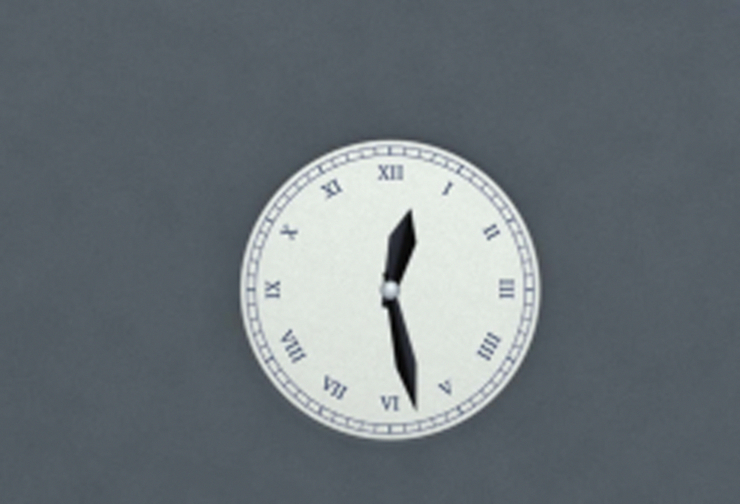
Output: 12h28
